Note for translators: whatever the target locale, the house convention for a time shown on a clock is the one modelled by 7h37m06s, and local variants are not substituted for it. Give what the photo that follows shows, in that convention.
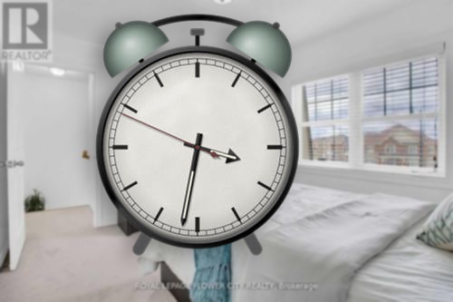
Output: 3h31m49s
